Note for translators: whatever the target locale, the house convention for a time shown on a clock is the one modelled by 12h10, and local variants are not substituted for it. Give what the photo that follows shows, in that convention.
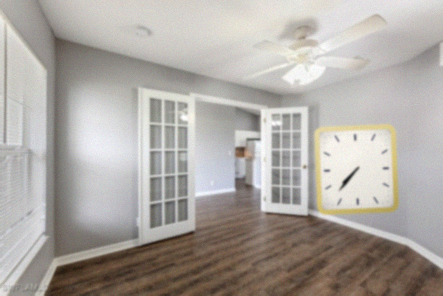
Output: 7h37
